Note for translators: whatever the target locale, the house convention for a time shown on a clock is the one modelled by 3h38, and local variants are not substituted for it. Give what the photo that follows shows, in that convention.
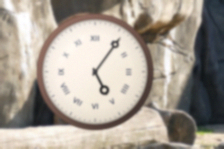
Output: 5h06
